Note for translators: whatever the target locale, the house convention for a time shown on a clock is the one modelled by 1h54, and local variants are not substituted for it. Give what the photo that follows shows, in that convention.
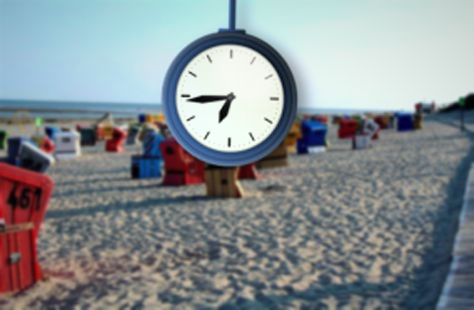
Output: 6h44
